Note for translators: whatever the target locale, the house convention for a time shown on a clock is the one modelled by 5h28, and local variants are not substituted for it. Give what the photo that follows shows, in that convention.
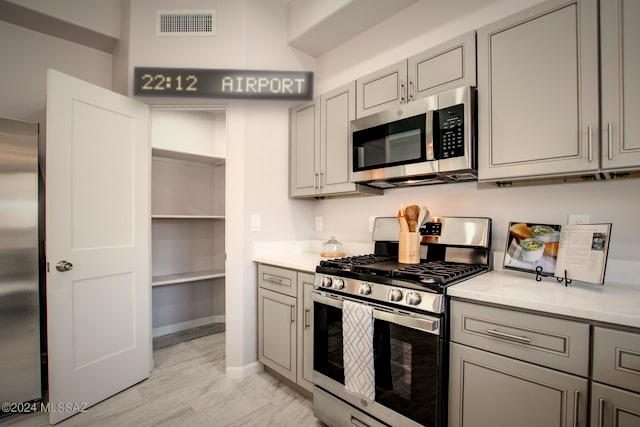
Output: 22h12
